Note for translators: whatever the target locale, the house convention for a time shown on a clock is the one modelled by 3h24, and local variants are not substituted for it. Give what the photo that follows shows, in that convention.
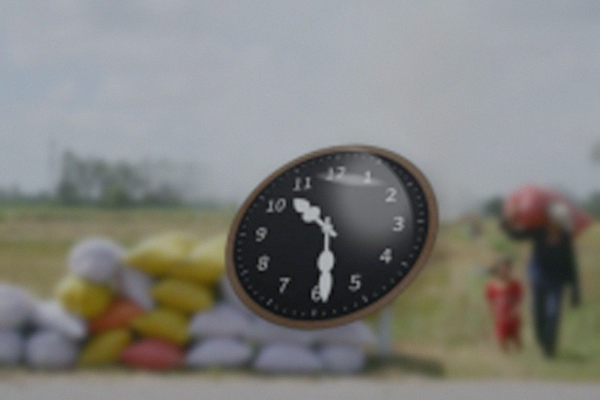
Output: 10h29
